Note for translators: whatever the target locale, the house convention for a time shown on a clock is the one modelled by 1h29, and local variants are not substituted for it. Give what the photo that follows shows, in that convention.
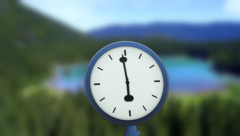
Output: 5h59
